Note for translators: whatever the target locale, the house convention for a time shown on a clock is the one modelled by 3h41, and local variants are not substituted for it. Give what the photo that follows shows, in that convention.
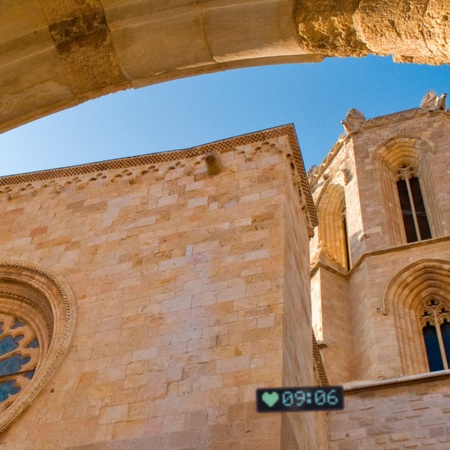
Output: 9h06
